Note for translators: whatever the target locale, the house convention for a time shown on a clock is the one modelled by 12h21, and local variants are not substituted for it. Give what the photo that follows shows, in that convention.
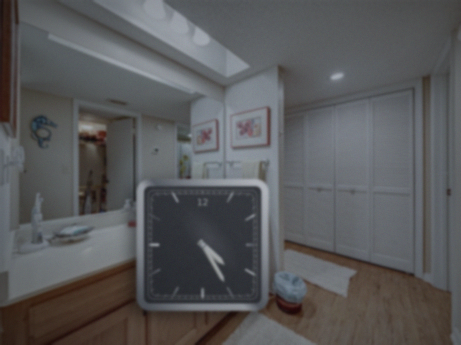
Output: 4h25
